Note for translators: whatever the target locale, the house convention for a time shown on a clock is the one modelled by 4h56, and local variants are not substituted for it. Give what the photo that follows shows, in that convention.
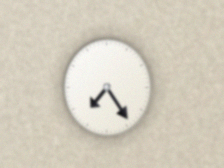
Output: 7h24
